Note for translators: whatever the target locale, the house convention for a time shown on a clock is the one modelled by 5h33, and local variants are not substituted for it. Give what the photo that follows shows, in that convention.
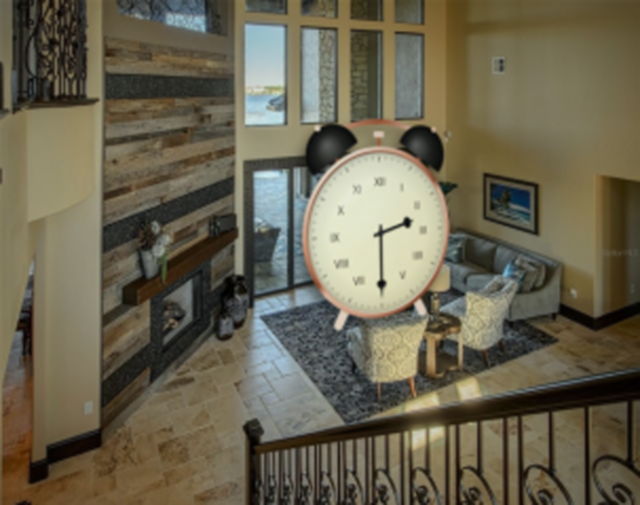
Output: 2h30
